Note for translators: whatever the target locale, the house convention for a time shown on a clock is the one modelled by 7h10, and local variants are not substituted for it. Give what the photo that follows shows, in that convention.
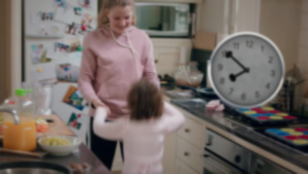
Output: 7h51
